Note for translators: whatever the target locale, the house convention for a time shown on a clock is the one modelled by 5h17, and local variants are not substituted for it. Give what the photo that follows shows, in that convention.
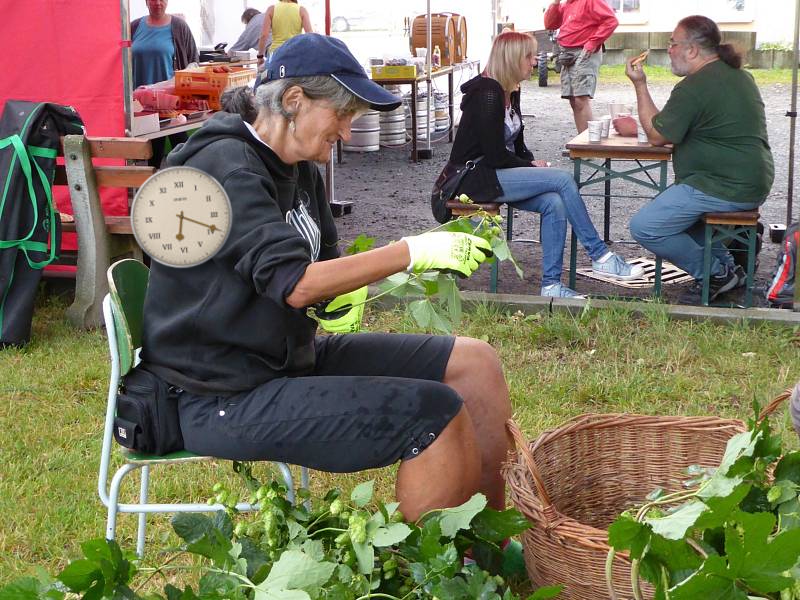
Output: 6h19
